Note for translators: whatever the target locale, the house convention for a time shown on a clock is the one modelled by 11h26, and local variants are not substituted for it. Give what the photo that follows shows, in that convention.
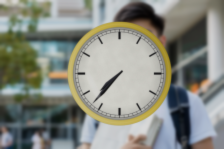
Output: 7h37
